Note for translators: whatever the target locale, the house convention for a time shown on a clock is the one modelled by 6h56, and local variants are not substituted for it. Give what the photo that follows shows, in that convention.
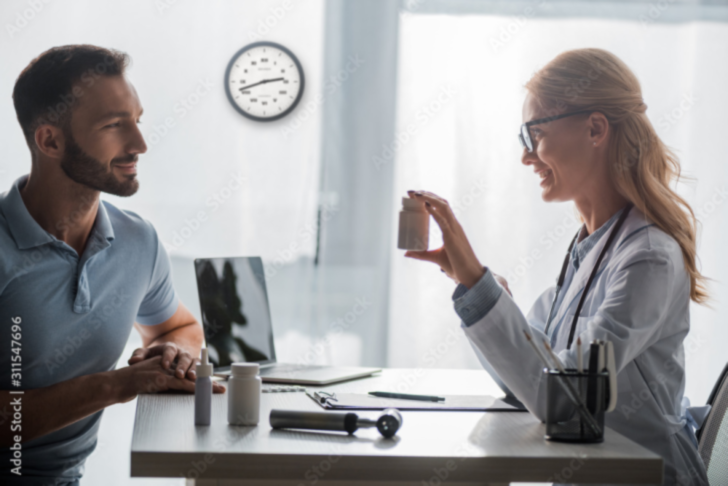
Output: 2h42
